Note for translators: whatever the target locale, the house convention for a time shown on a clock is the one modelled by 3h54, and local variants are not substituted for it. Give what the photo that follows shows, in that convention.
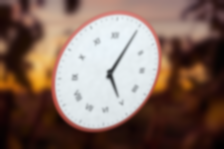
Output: 5h05
